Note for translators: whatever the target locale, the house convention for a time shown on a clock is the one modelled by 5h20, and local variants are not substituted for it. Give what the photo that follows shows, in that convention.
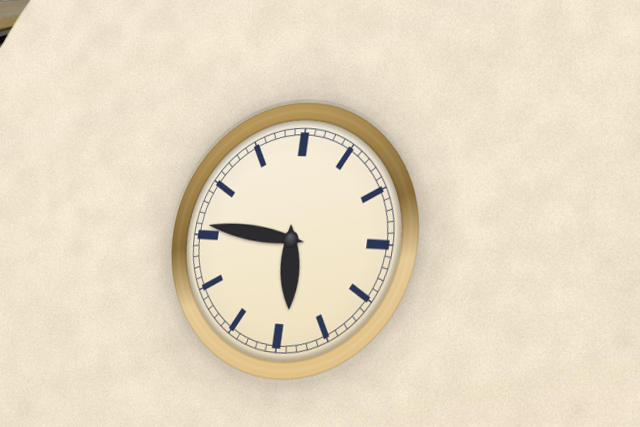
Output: 5h46
